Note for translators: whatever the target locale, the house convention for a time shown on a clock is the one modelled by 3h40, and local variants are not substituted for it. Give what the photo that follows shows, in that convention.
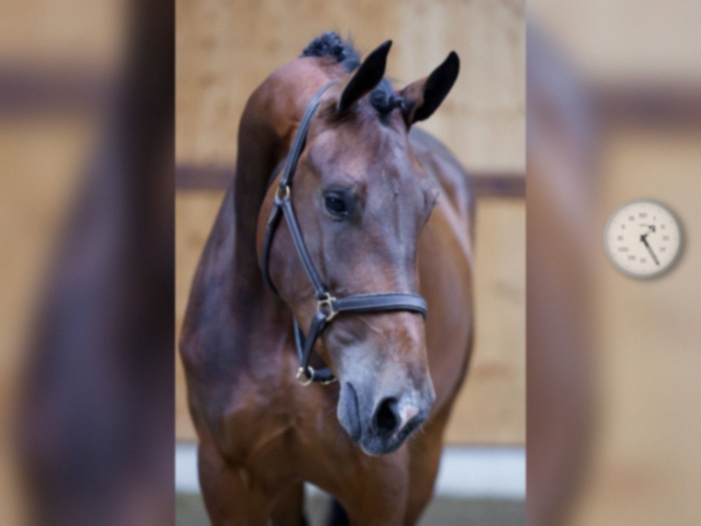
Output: 1h25
